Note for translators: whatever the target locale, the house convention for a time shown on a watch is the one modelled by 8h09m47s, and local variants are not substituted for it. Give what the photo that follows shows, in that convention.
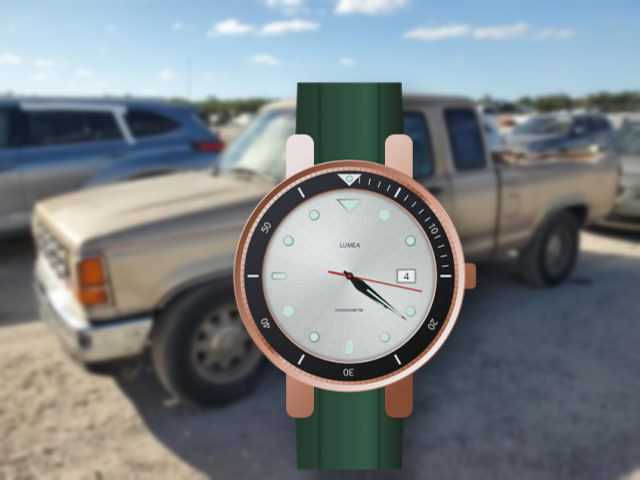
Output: 4h21m17s
